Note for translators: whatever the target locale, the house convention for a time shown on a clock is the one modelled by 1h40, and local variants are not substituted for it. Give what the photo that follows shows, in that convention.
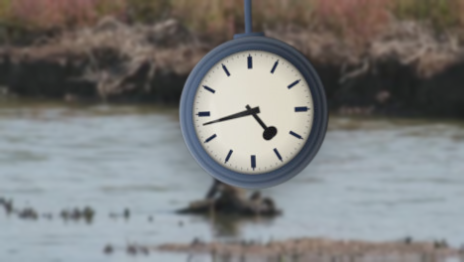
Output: 4h43
